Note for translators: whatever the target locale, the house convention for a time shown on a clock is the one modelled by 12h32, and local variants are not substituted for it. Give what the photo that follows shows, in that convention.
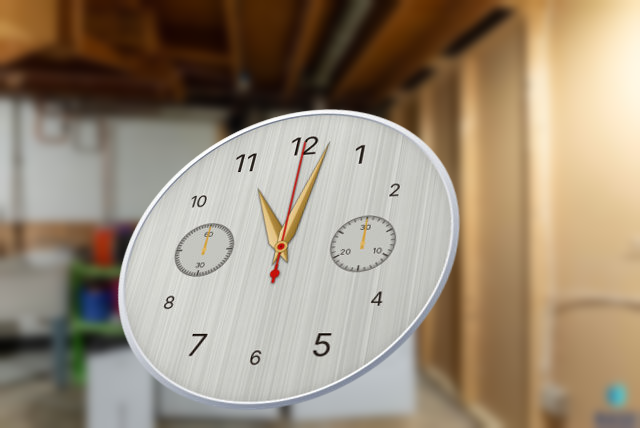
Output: 11h02
